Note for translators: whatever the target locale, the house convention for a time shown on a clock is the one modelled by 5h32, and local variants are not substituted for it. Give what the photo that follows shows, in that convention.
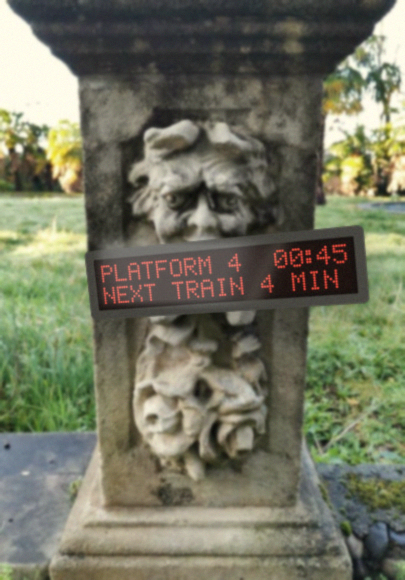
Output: 0h45
